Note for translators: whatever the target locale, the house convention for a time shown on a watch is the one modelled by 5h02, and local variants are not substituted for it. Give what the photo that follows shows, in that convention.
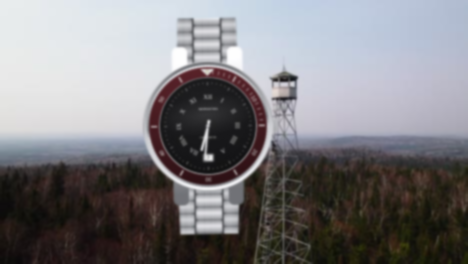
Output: 6h31
